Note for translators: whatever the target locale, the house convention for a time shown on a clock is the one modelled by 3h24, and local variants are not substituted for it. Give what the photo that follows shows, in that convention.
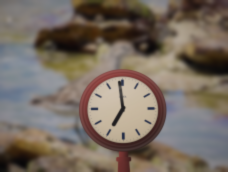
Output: 6h59
